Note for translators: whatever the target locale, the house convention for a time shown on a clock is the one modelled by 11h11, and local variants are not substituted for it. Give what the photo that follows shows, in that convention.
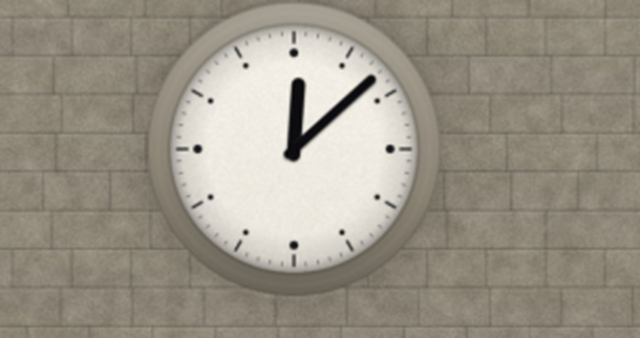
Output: 12h08
